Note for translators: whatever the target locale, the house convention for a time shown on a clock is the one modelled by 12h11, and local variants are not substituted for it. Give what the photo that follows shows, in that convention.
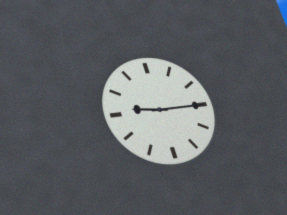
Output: 9h15
